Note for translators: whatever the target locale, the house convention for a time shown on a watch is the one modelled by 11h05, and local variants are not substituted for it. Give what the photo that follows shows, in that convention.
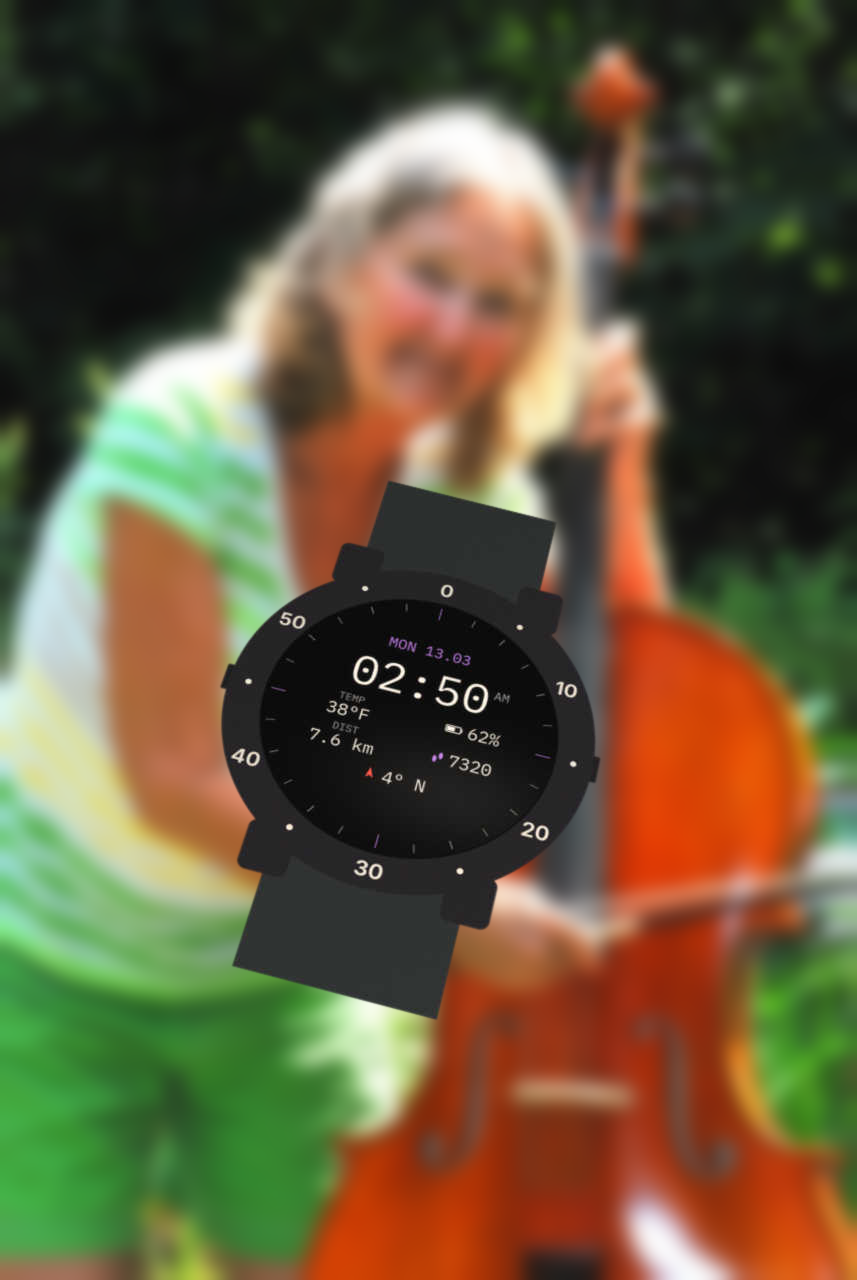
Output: 2h50
